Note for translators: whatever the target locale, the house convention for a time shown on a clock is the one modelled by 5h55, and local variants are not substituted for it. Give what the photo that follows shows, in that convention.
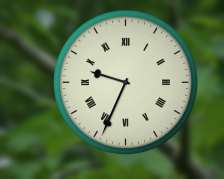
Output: 9h34
